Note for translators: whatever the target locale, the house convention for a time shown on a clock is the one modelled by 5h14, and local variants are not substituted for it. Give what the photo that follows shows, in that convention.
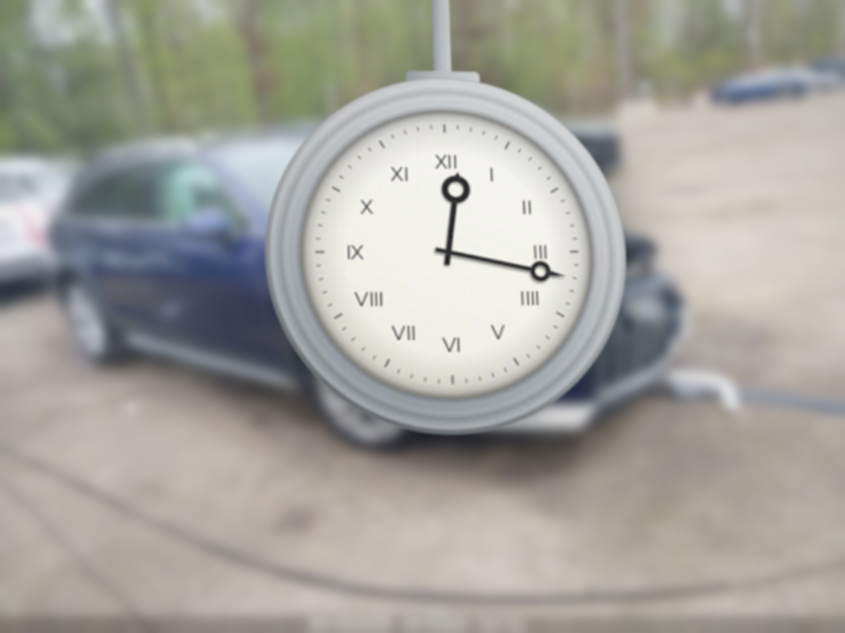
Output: 12h17
